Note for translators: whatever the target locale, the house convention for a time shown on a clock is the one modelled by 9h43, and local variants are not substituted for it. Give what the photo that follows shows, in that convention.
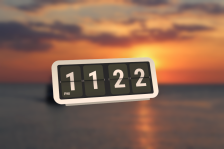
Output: 11h22
